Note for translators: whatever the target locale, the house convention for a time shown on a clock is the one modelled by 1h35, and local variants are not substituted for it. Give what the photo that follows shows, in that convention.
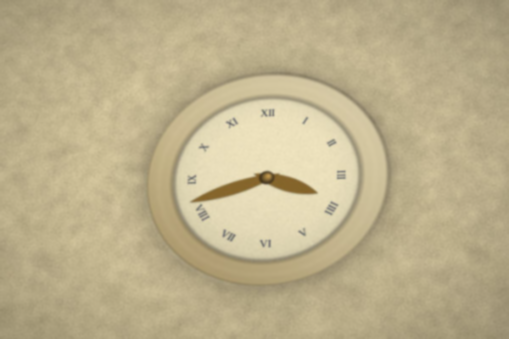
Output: 3h42
